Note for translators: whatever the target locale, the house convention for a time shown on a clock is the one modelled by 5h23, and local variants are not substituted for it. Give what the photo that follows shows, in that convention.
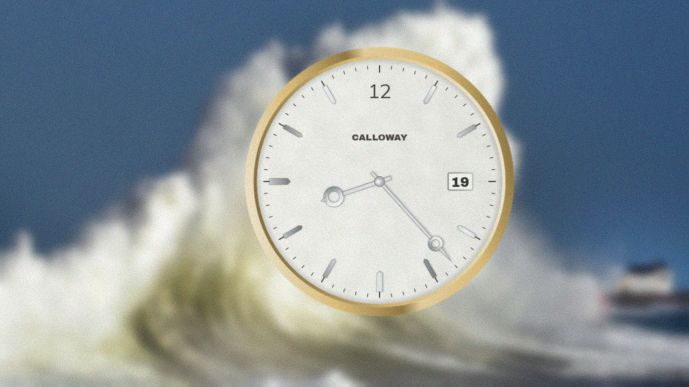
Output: 8h23
